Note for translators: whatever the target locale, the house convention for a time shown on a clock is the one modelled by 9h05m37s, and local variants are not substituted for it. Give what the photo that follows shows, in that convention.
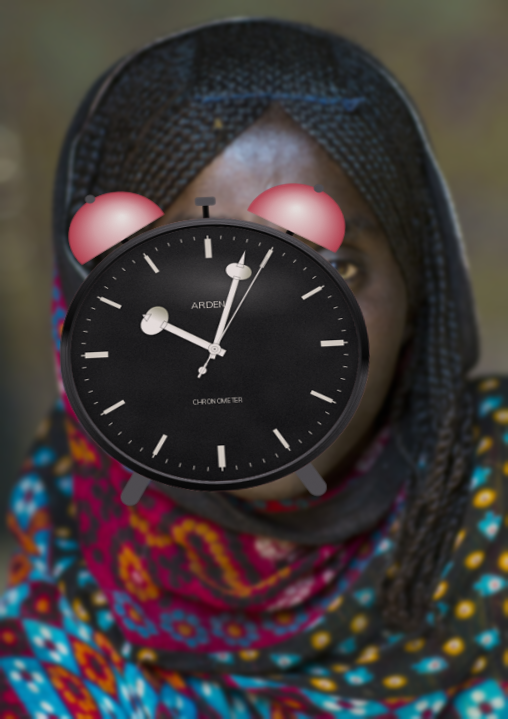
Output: 10h03m05s
